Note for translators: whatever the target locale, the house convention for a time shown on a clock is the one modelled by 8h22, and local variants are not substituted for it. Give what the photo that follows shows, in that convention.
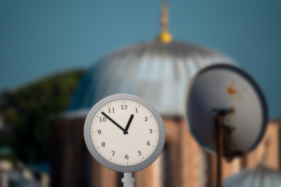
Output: 12h52
